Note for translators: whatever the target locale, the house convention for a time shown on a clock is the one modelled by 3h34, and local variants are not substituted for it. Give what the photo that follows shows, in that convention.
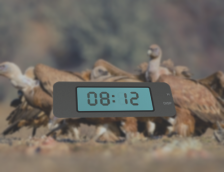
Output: 8h12
